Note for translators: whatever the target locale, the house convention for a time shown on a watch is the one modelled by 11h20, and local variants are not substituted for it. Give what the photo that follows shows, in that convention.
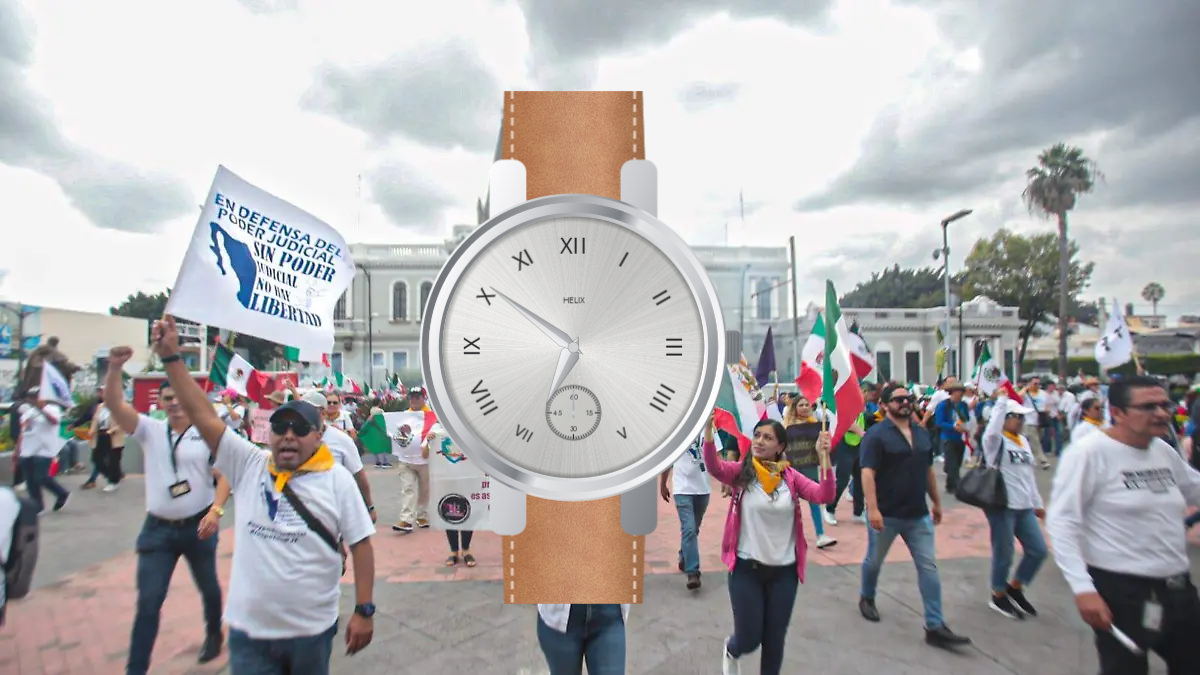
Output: 6h51
